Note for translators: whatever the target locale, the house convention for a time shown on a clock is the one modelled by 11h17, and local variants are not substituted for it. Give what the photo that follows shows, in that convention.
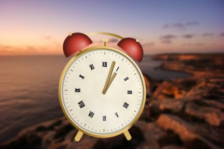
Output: 1h03
